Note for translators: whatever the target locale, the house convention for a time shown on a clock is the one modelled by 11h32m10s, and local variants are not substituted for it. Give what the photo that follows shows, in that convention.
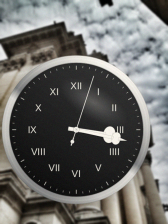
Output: 3h17m03s
